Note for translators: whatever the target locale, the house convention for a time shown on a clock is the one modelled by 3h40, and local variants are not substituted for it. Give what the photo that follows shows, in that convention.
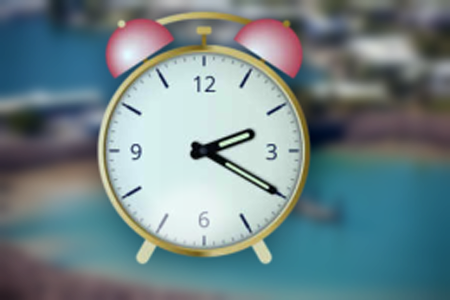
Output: 2h20
